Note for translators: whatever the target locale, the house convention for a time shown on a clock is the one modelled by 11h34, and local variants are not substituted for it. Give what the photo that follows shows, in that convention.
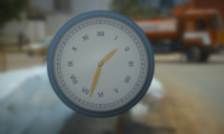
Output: 1h33
